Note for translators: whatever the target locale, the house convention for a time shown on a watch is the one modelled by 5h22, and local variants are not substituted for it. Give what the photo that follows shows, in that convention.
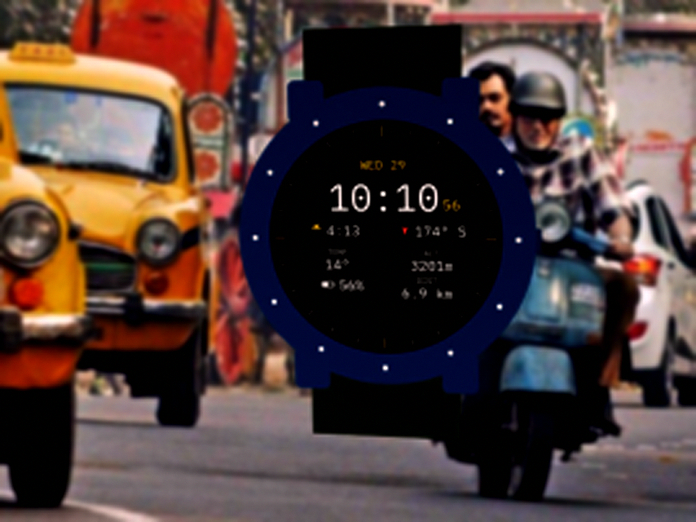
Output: 10h10
